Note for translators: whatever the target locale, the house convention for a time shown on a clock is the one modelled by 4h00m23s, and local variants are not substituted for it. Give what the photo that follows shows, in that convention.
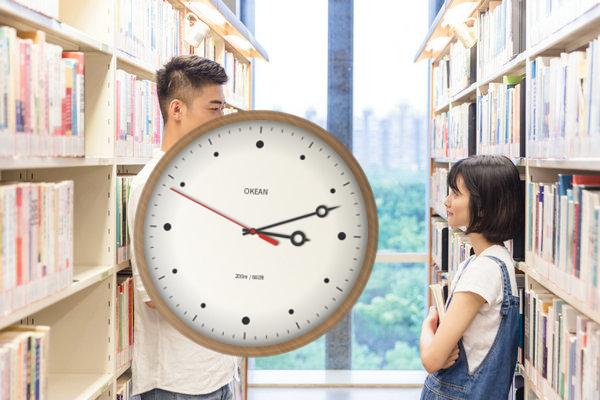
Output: 3h11m49s
